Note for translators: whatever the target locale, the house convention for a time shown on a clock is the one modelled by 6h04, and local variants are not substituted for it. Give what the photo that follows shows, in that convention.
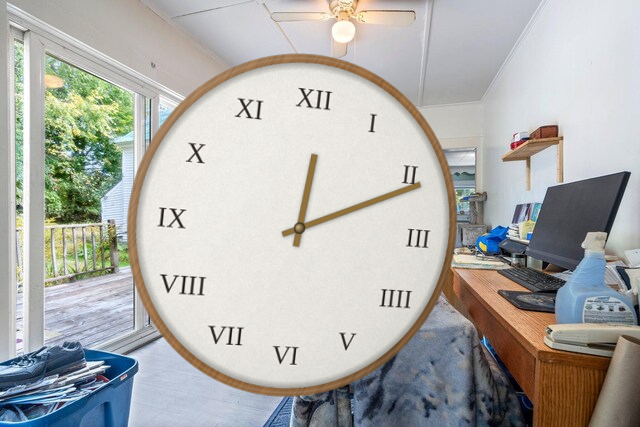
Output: 12h11
